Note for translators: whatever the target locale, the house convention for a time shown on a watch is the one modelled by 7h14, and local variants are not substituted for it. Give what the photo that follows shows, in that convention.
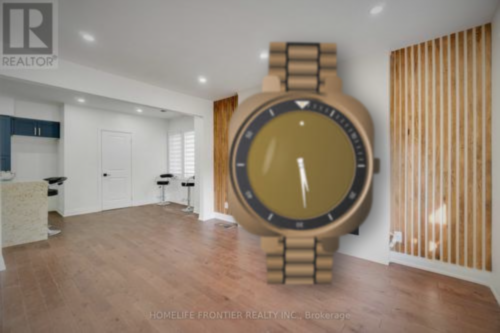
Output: 5h29
